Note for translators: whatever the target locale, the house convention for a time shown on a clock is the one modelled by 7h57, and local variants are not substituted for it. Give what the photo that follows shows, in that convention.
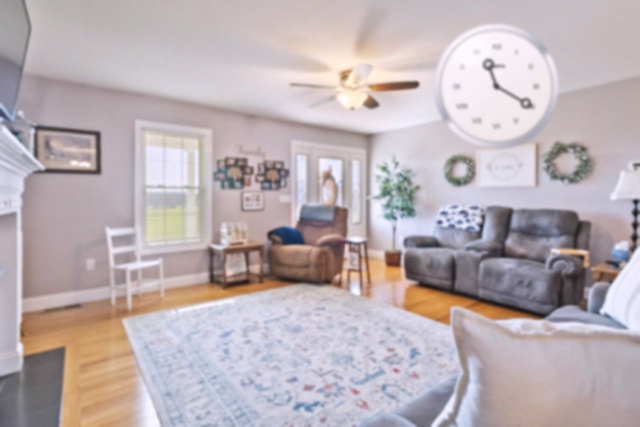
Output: 11h20
